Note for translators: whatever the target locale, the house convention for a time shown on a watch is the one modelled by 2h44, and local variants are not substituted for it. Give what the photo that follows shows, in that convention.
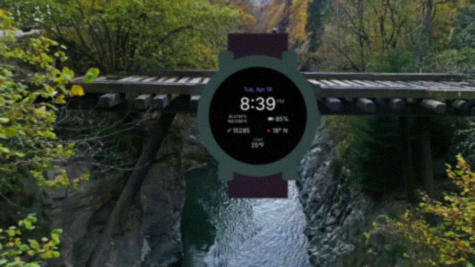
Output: 8h39
